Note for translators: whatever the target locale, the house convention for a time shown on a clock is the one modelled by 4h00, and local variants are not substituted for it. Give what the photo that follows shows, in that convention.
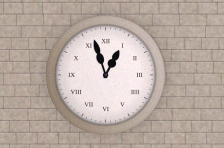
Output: 12h57
